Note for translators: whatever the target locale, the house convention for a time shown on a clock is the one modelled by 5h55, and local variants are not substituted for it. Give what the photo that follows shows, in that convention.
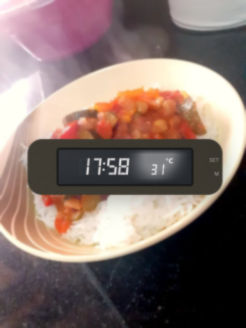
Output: 17h58
